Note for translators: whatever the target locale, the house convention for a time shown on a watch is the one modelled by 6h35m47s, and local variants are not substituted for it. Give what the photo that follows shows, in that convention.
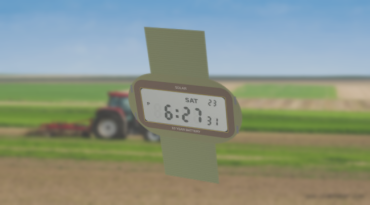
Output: 6h27m31s
